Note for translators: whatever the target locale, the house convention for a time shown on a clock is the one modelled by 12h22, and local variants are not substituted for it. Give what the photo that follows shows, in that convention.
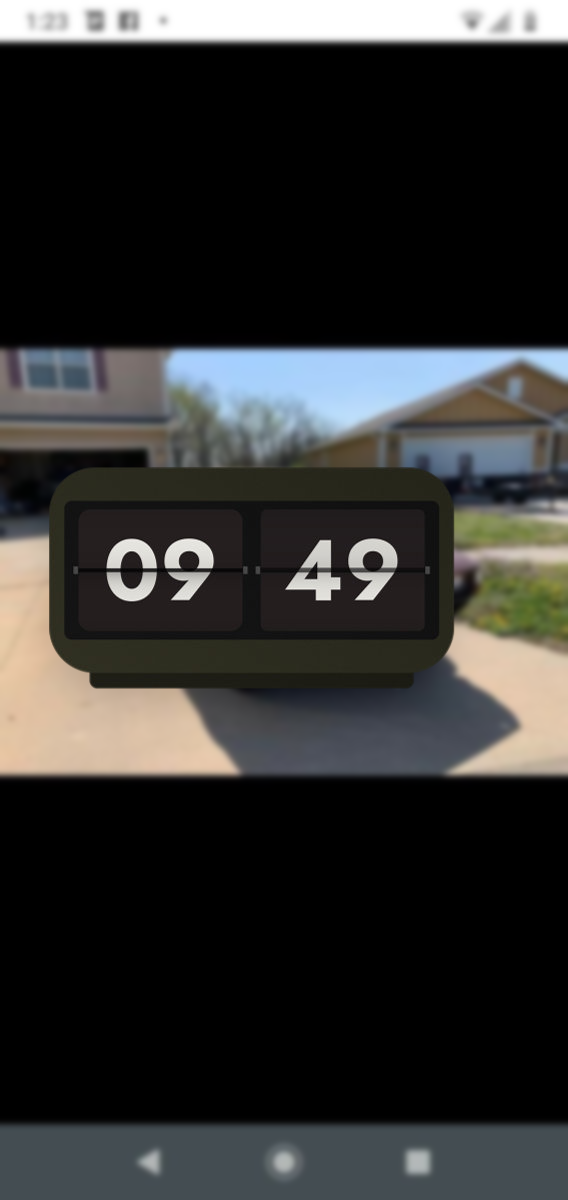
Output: 9h49
